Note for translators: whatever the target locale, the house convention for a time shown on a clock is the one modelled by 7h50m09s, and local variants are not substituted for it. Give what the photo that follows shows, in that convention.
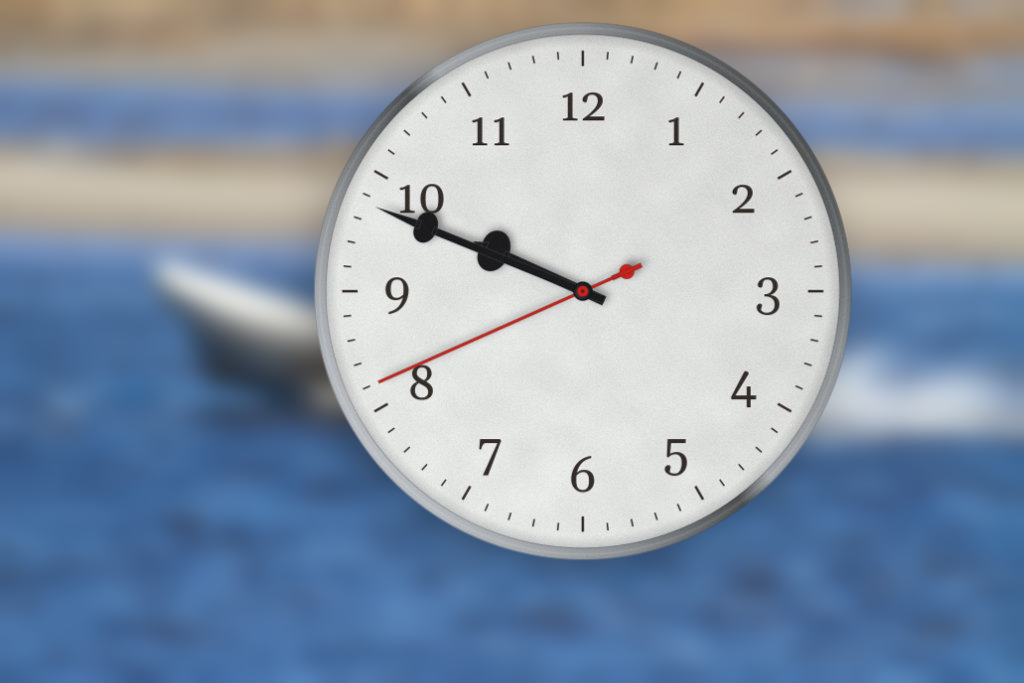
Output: 9h48m41s
